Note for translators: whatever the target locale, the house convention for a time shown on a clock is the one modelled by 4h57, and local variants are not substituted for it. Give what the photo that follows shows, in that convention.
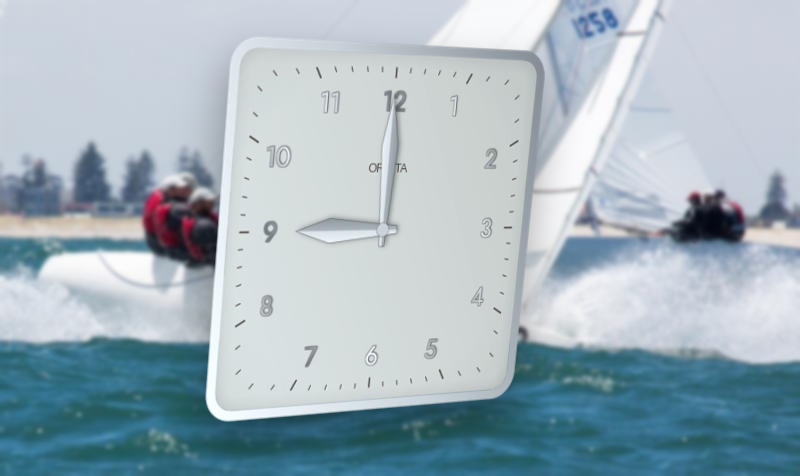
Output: 9h00
